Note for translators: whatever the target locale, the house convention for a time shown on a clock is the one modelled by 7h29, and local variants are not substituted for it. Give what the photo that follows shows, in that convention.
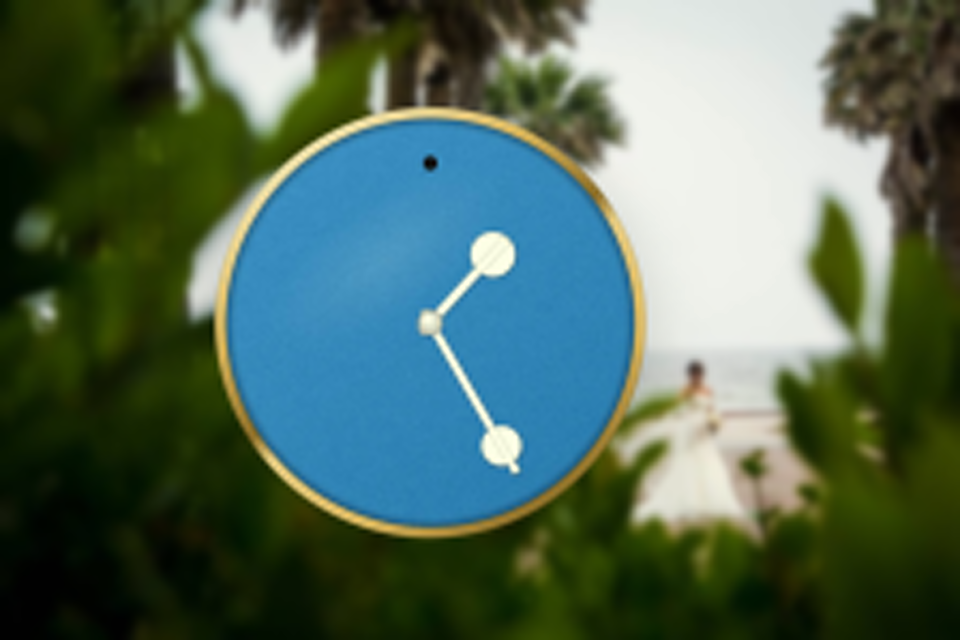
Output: 1h25
